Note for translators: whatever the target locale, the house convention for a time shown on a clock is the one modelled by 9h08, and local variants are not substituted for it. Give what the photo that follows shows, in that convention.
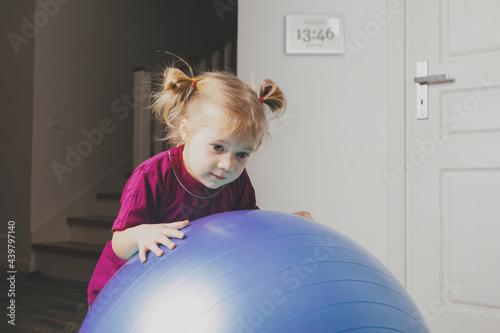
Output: 13h46
